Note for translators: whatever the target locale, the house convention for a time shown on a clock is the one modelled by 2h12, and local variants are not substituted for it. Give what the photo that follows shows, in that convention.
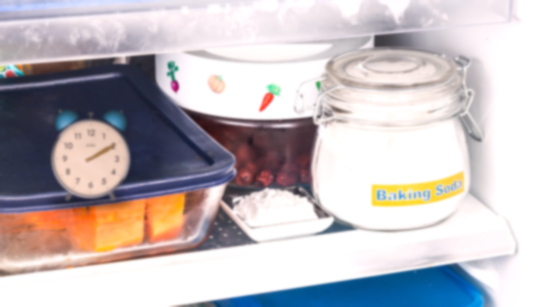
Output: 2h10
